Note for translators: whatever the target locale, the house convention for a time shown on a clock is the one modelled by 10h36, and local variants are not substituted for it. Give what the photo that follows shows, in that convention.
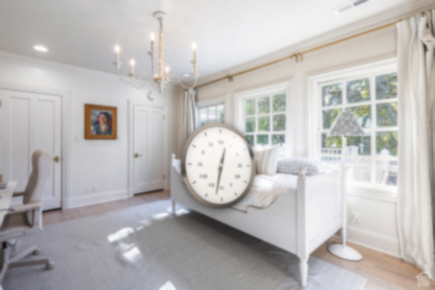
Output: 12h32
